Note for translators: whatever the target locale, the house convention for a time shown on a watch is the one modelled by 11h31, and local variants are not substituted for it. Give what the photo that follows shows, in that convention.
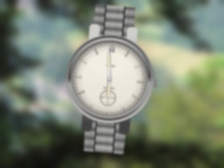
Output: 5h59
